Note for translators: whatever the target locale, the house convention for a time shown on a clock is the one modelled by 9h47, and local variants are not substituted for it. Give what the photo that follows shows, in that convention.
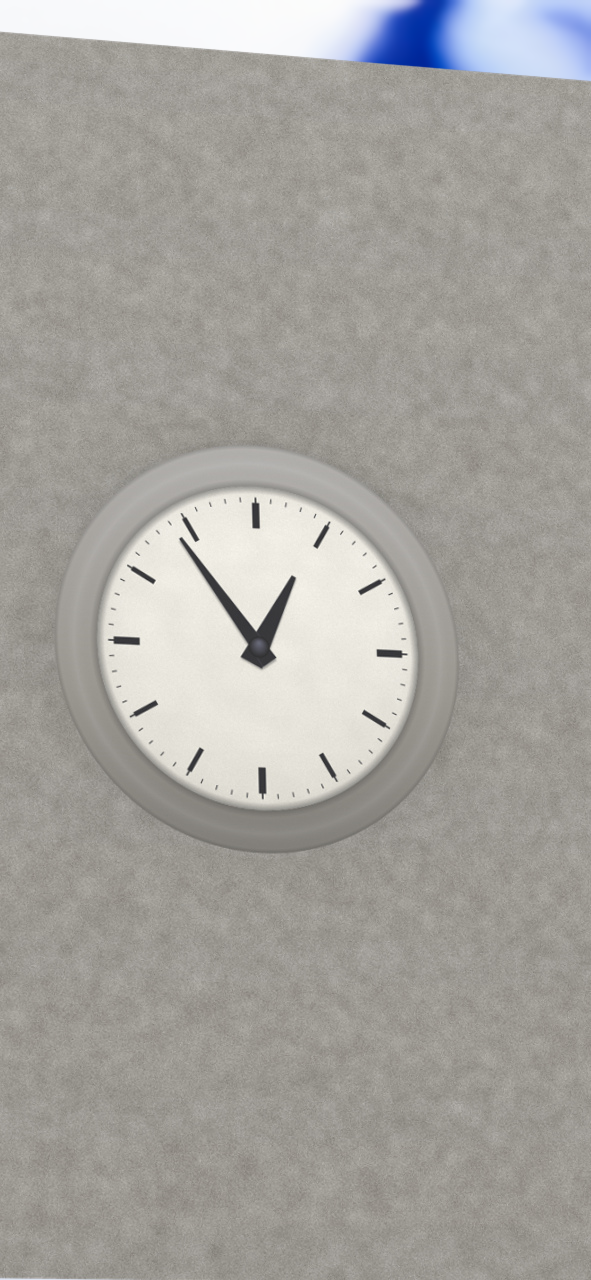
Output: 12h54
